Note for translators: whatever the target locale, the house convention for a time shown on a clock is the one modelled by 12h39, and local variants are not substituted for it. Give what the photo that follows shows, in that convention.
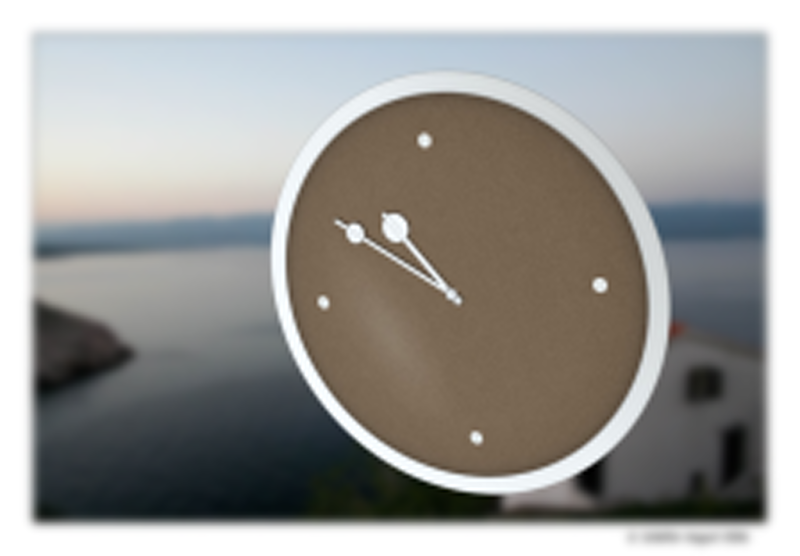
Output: 10h51
